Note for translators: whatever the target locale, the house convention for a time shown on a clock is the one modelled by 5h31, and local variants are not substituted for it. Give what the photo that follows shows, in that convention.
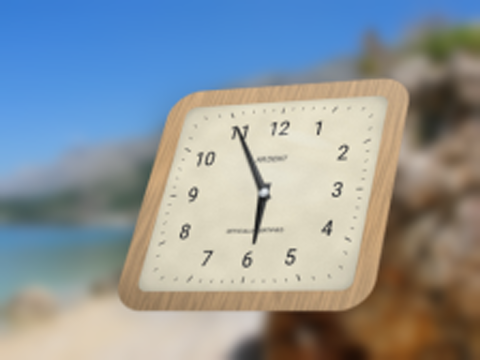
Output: 5h55
